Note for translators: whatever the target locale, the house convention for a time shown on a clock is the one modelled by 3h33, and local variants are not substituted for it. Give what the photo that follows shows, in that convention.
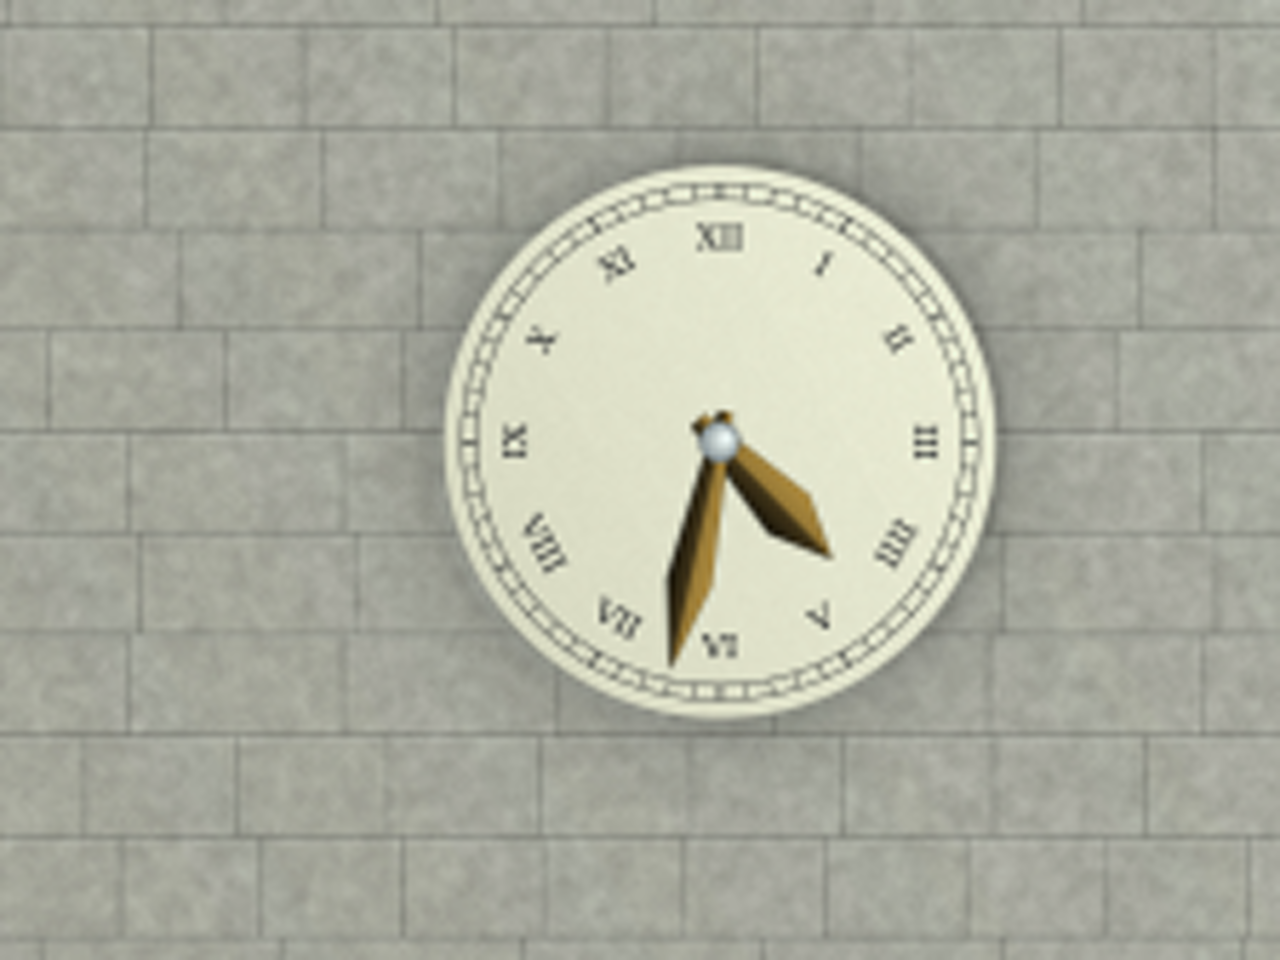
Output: 4h32
